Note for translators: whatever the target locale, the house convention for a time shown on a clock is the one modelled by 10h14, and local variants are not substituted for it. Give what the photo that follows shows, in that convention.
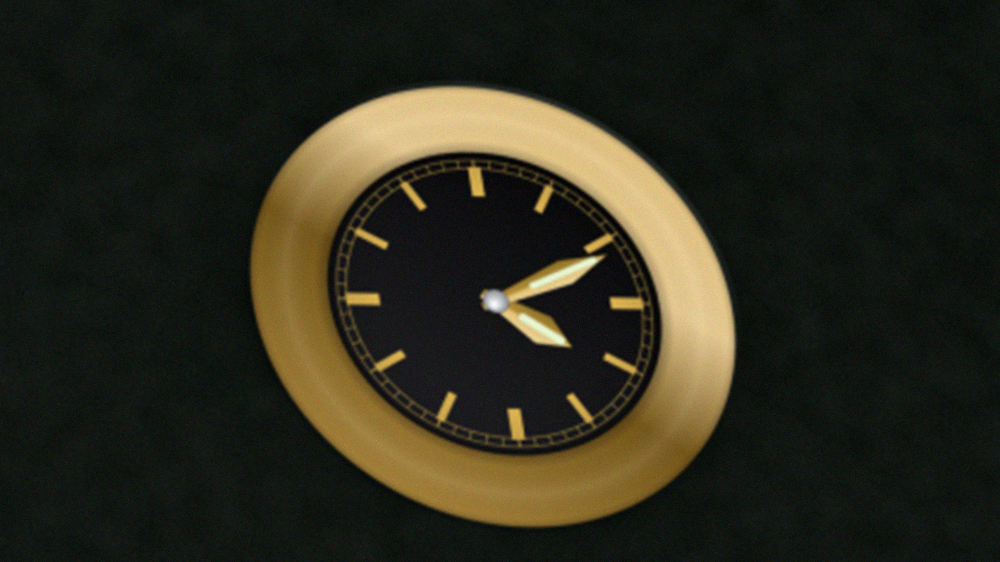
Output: 4h11
